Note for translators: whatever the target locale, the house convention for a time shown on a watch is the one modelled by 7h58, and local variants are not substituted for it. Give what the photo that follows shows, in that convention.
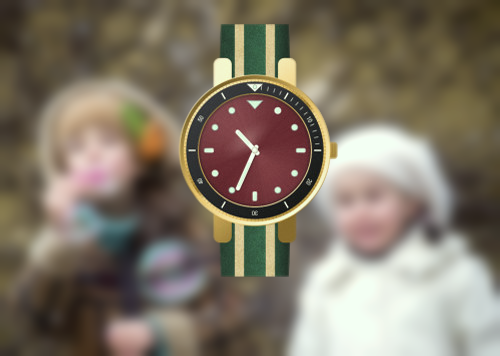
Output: 10h34
